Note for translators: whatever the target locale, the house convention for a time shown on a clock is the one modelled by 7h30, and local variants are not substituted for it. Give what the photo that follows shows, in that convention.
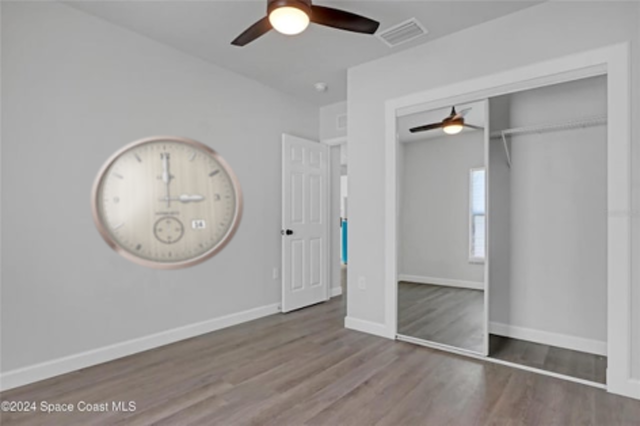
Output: 3h00
